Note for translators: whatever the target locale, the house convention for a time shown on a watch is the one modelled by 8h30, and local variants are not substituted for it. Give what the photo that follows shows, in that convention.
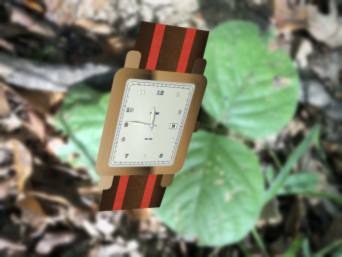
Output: 11h46
